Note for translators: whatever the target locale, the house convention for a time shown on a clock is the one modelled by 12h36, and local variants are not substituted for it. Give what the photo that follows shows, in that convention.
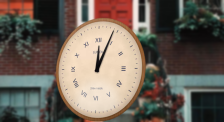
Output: 12h04
